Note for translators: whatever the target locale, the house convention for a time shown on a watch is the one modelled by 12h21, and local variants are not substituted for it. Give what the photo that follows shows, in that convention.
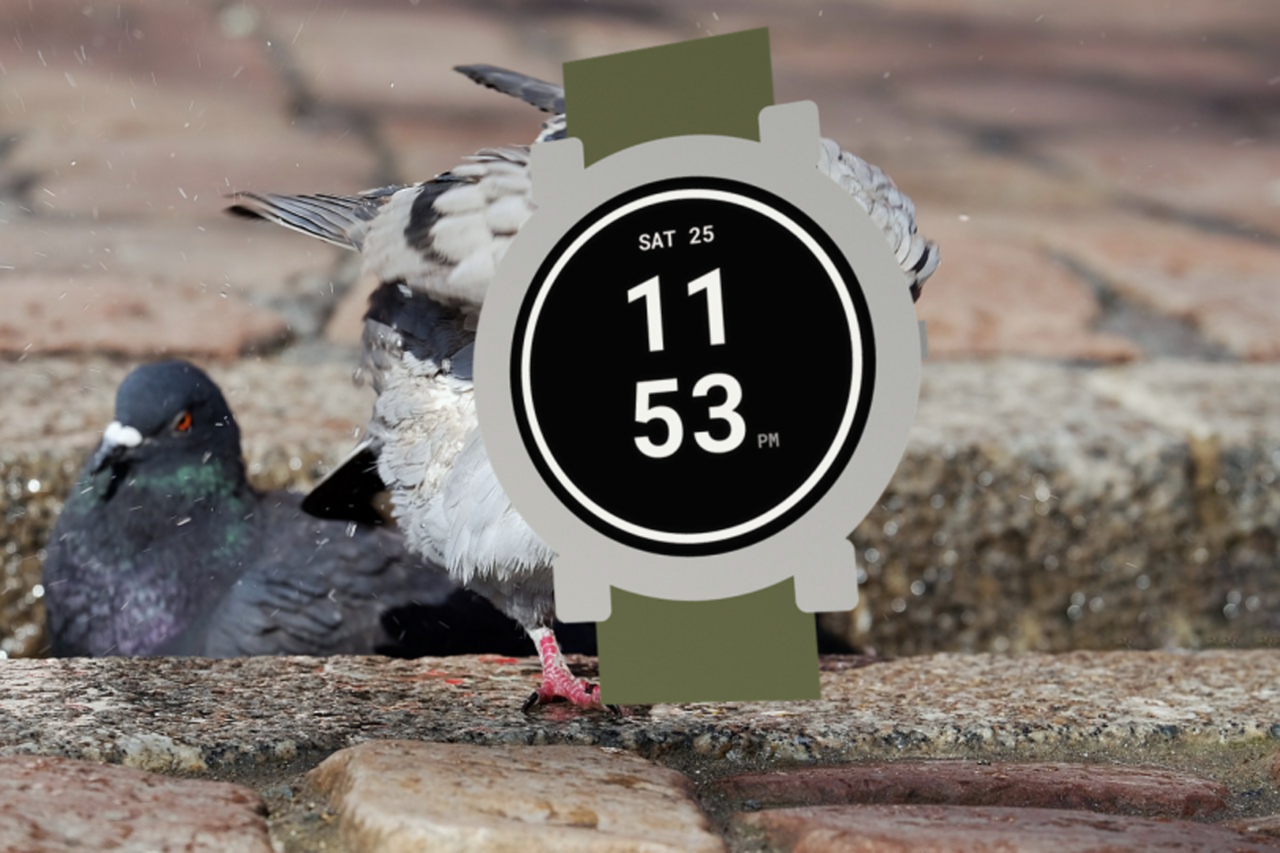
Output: 11h53
